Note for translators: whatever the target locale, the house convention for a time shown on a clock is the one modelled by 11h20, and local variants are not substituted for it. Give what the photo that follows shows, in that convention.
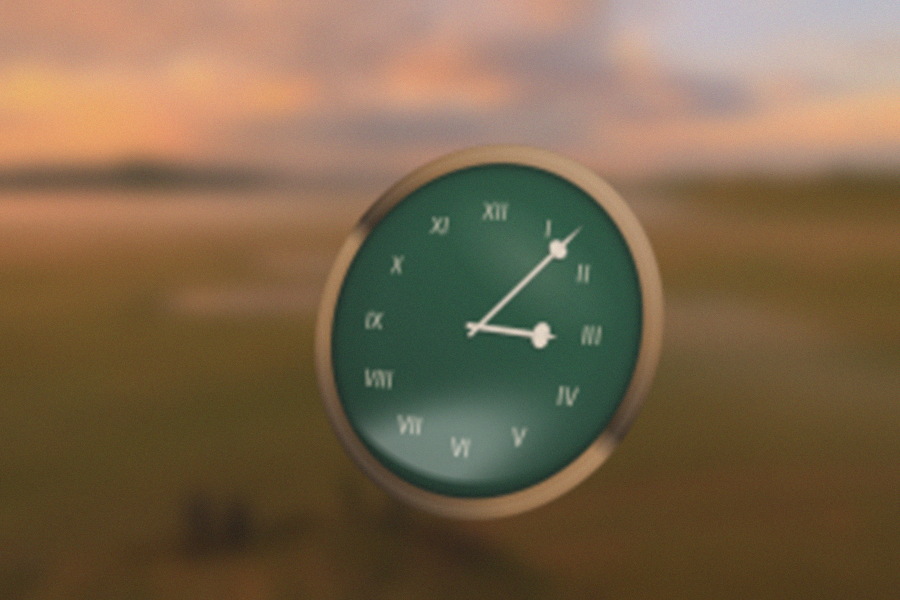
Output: 3h07
